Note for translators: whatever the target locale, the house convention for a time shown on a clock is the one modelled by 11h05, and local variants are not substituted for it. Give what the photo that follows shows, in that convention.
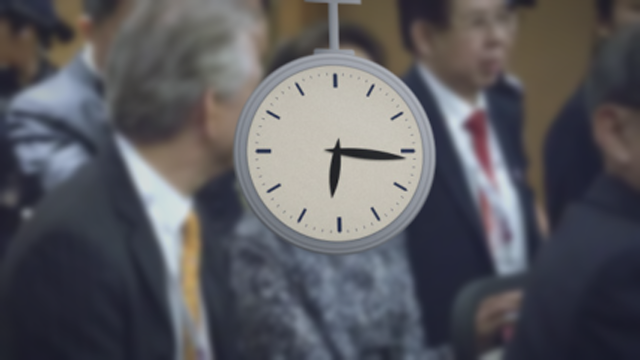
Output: 6h16
